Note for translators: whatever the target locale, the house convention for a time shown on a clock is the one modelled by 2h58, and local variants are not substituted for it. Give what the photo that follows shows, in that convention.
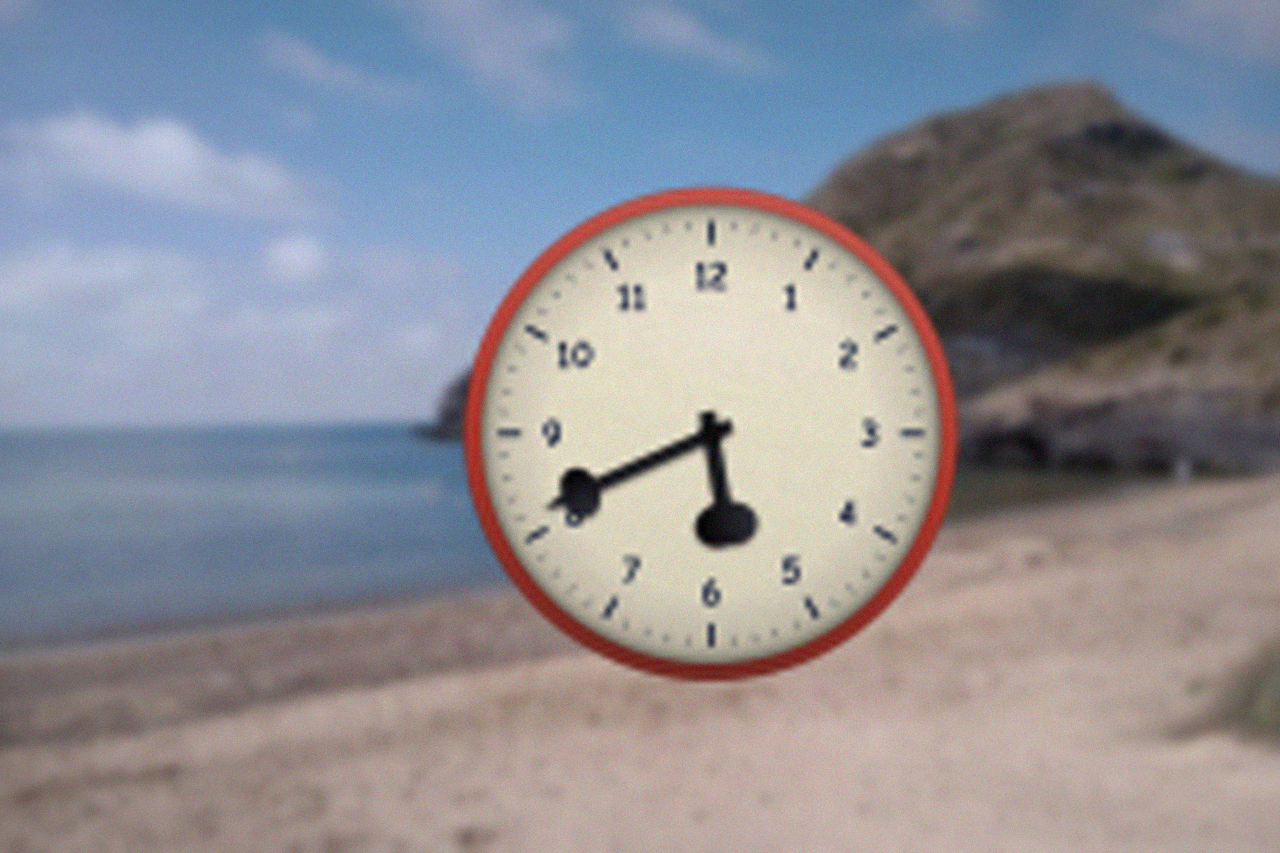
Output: 5h41
